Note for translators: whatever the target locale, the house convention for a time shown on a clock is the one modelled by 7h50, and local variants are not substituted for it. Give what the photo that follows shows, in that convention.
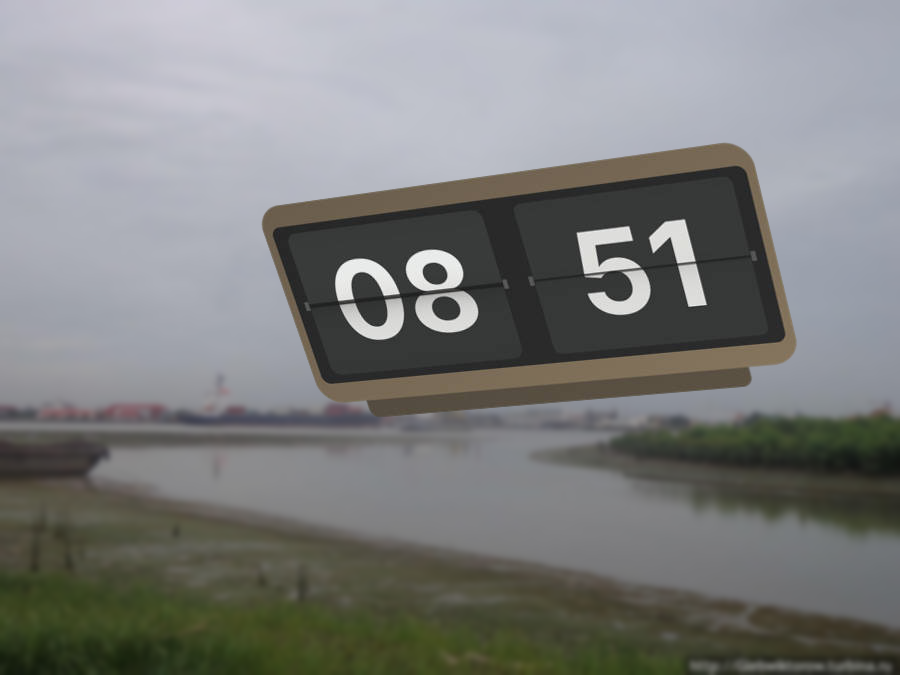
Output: 8h51
